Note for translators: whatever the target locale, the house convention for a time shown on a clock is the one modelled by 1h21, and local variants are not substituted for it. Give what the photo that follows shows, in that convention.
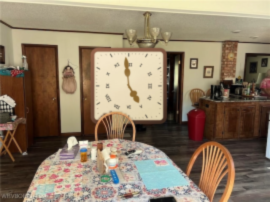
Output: 4h59
